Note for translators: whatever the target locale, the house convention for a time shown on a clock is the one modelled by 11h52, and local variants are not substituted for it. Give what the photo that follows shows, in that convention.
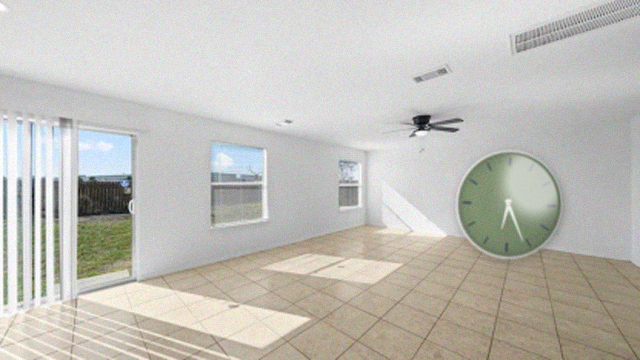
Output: 6h26
